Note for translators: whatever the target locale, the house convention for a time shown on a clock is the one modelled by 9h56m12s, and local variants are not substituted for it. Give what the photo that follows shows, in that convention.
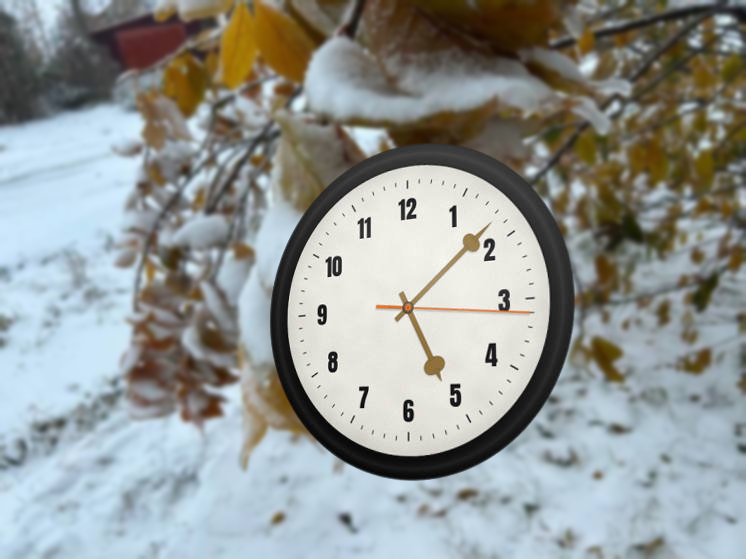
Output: 5h08m16s
